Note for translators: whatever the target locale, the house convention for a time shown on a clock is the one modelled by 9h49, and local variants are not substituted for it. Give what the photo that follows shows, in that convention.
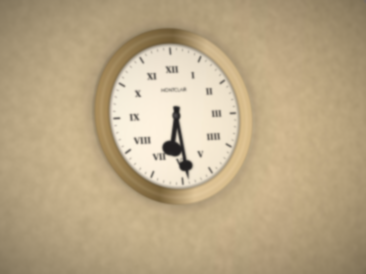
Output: 6h29
